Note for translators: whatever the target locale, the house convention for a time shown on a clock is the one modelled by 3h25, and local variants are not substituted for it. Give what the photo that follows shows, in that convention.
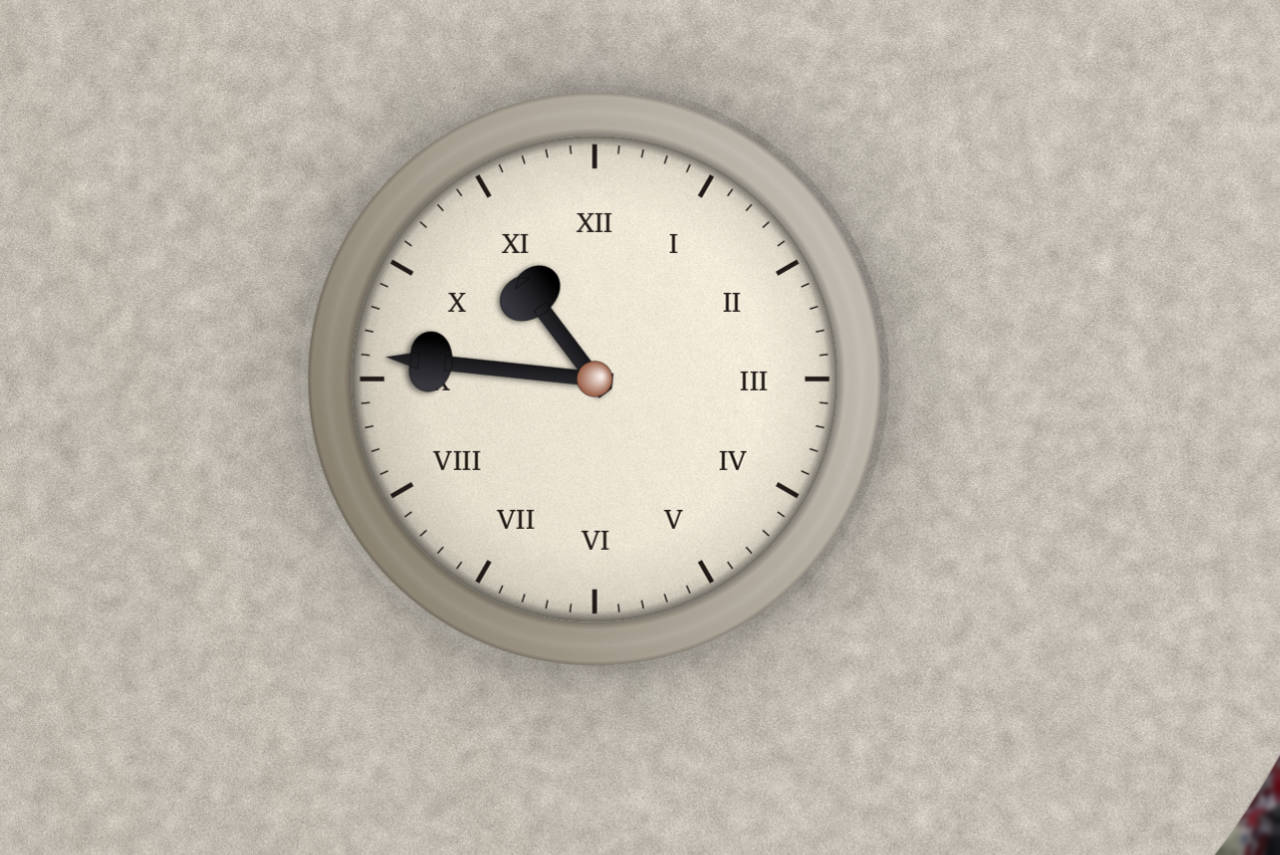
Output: 10h46
